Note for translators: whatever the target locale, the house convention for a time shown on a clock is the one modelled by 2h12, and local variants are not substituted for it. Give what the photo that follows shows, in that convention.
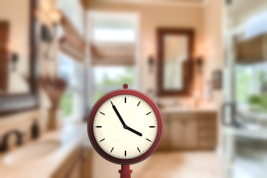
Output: 3h55
